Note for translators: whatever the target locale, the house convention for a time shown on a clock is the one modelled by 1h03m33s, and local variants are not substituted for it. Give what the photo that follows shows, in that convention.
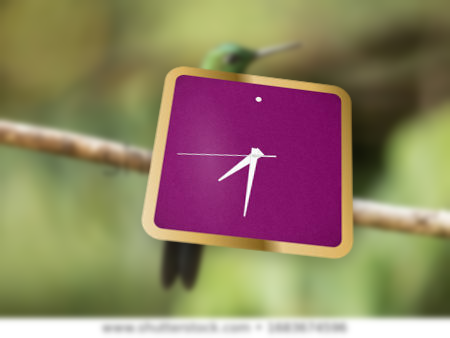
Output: 7h30m44s
